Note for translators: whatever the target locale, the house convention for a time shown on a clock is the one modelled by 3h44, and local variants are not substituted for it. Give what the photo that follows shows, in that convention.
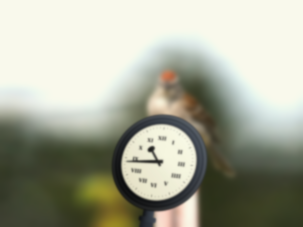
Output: 10h44
